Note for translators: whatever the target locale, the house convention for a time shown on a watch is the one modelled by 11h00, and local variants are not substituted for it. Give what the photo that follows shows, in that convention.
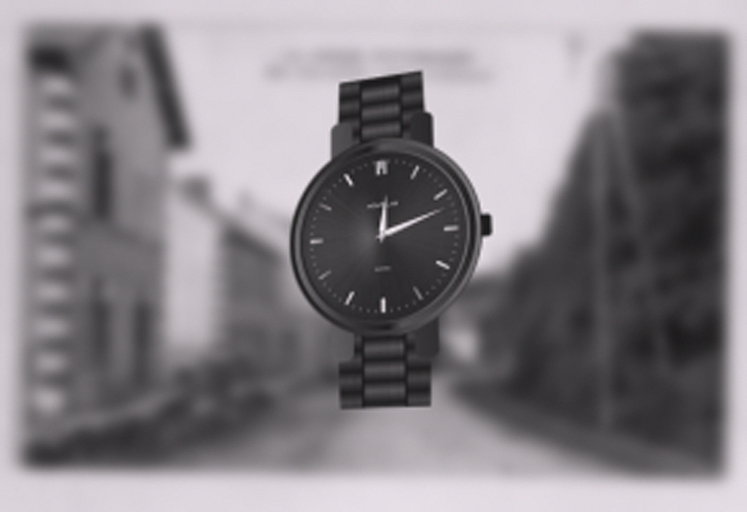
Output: 12h12
